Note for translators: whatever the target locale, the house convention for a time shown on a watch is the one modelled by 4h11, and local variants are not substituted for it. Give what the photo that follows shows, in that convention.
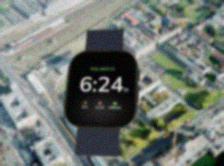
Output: 6h24
